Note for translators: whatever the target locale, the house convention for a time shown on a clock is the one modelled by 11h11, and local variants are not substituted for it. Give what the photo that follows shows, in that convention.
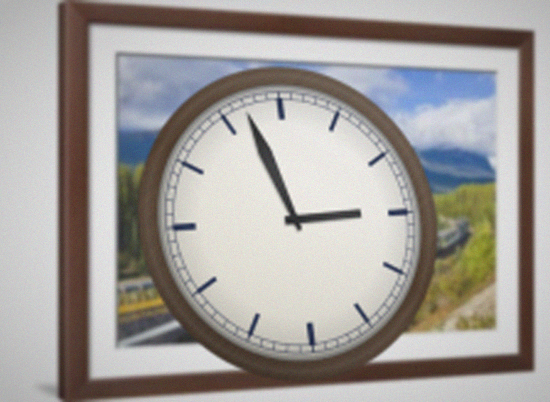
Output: 2h57
